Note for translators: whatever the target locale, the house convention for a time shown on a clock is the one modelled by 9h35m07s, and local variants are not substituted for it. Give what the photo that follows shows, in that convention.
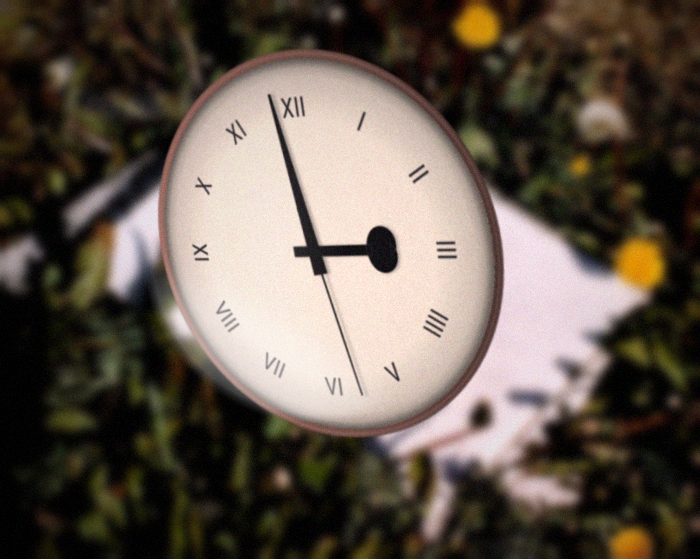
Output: 2h58m28s
